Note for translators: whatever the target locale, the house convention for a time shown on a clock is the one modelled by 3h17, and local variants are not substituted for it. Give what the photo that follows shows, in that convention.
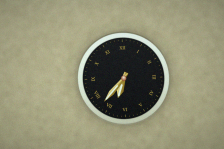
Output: 6h37
